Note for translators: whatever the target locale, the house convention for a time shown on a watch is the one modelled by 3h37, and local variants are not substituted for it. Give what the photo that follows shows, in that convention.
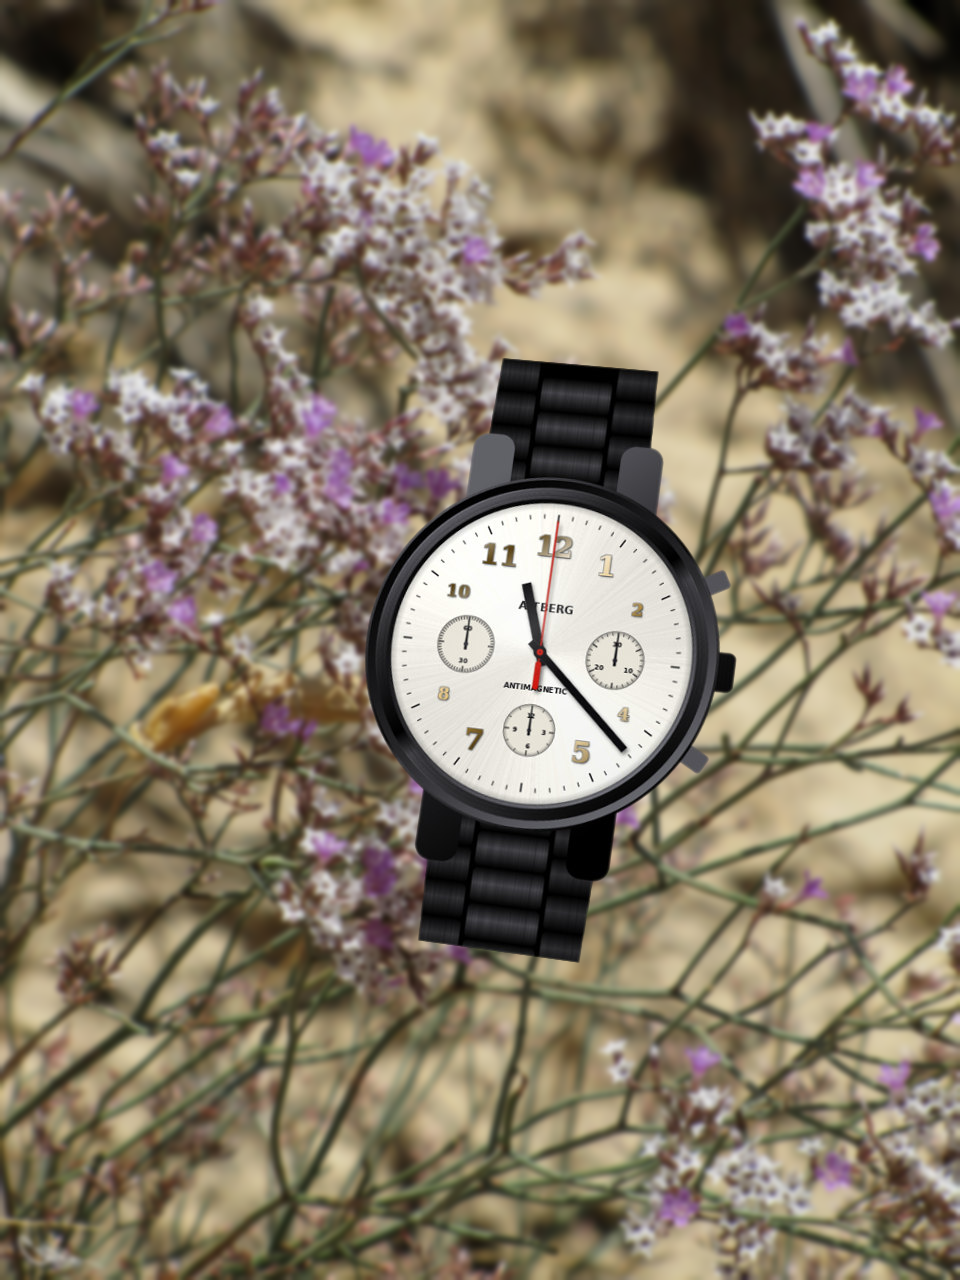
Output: 11h22
